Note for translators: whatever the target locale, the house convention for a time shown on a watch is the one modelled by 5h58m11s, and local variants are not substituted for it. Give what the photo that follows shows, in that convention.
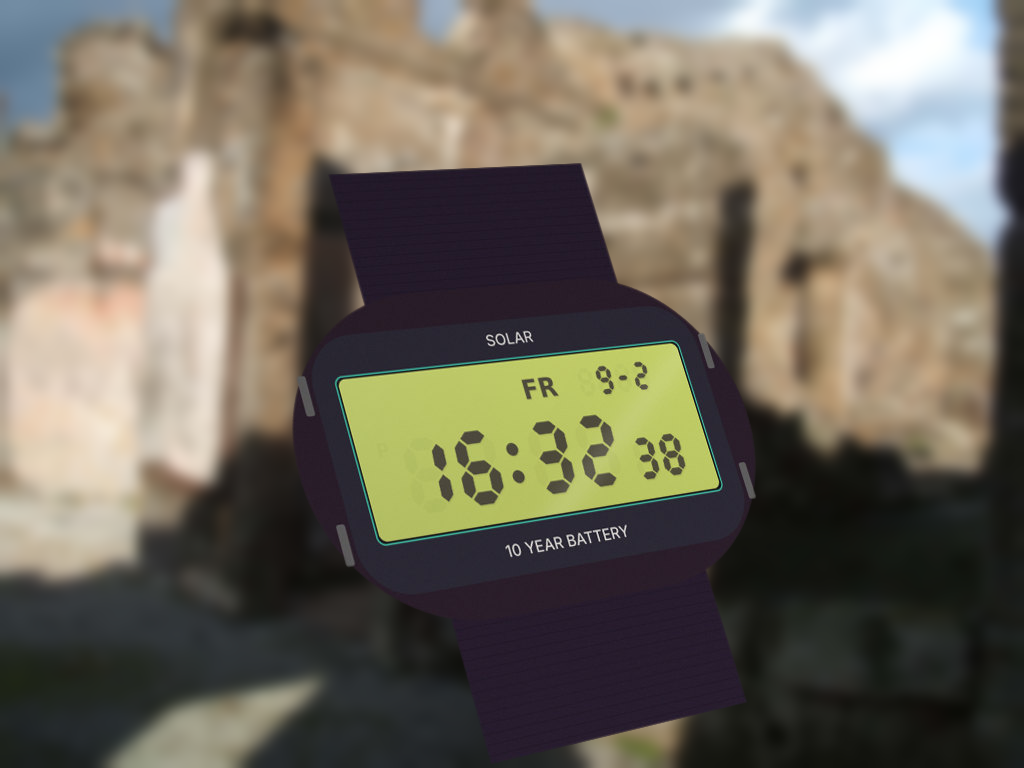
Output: 16h32m38s
